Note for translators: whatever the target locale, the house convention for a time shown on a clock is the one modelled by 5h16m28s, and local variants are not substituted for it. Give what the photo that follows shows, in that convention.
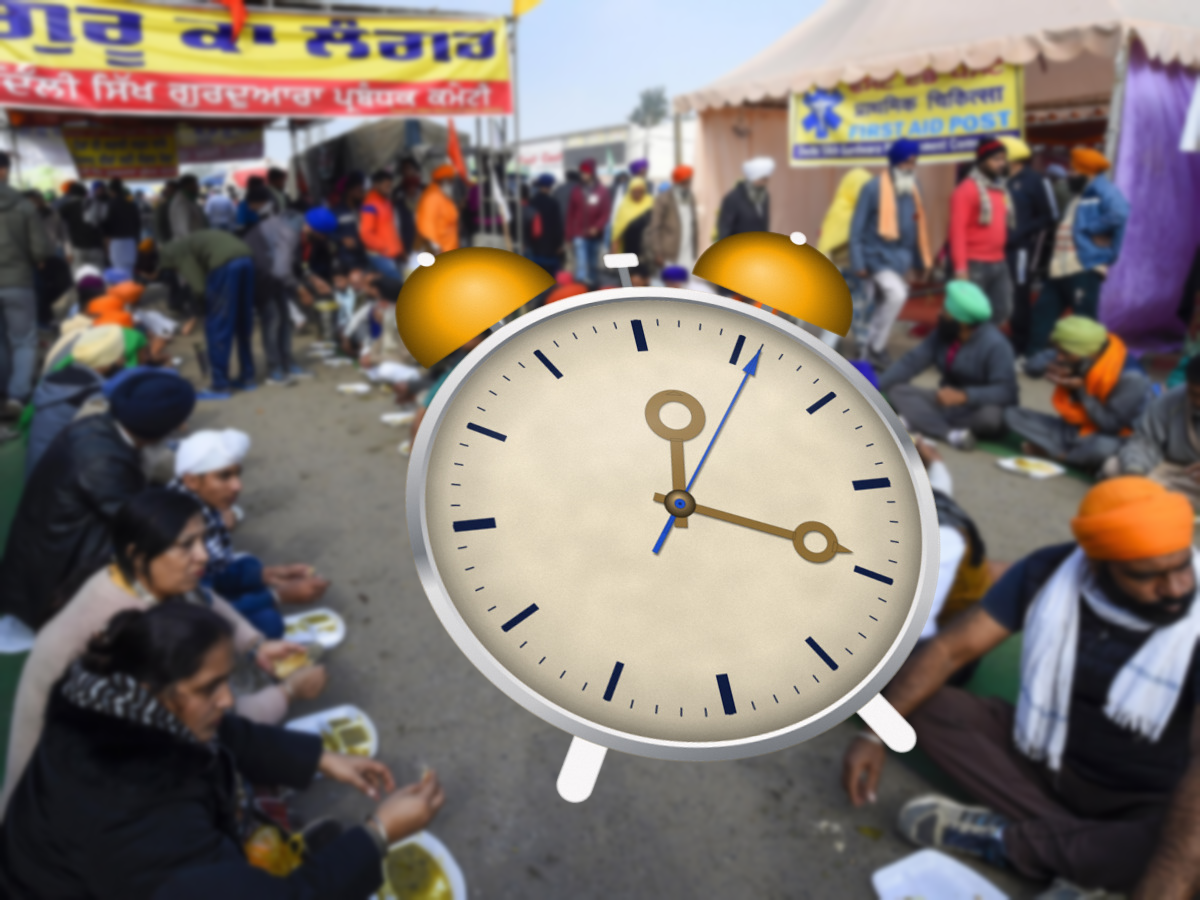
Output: 12h19m06s
